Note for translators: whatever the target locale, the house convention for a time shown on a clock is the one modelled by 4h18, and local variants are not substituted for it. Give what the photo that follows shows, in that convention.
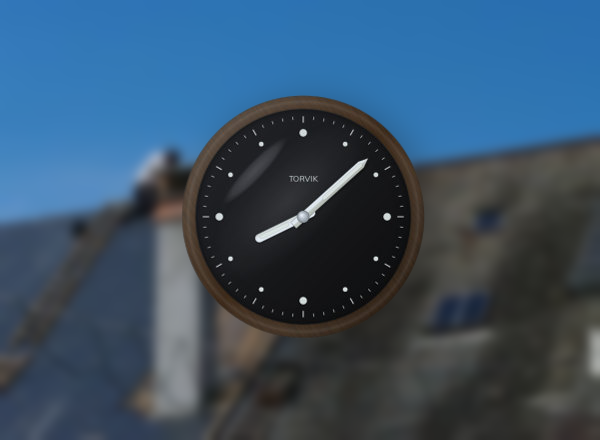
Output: 8h08
